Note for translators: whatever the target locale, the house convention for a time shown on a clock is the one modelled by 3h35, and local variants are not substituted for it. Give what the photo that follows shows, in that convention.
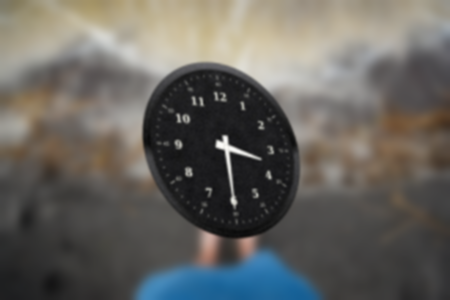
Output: 3h30
